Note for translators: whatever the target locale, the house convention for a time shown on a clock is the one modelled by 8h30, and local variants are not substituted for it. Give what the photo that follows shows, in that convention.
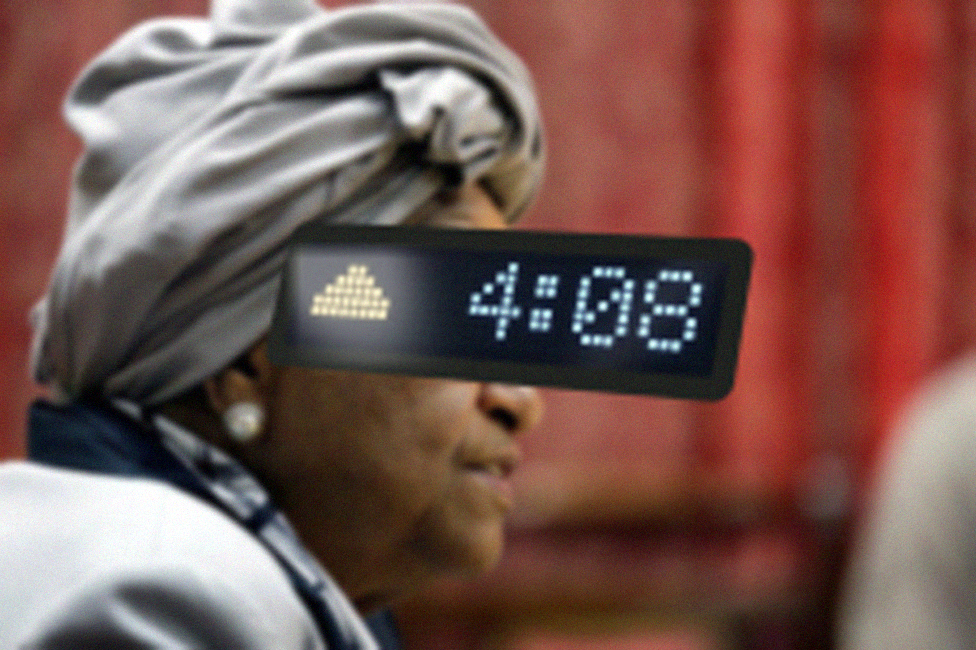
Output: 4h08
